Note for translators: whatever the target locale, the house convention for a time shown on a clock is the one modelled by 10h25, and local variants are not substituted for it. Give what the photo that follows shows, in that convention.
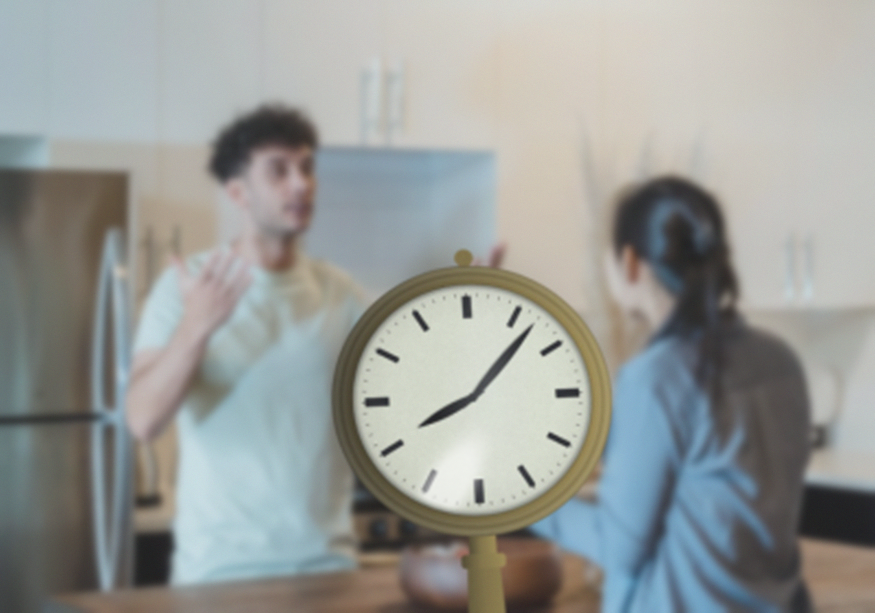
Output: 8h07
